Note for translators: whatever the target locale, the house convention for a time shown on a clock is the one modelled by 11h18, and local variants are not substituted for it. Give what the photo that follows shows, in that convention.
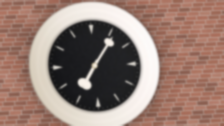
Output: 7h06
